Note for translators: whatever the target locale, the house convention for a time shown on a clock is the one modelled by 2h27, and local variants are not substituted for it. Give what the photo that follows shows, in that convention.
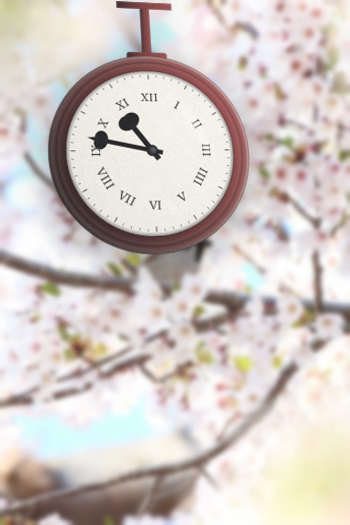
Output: 10h47
